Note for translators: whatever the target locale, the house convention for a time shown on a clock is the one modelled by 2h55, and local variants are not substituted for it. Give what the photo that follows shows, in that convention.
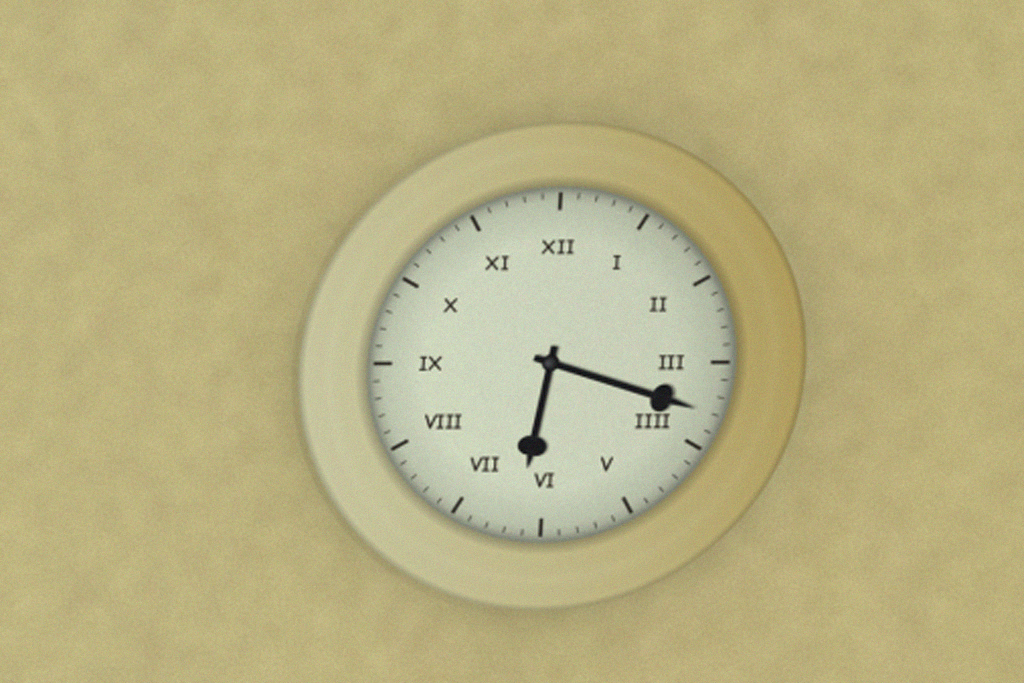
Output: 6h18
